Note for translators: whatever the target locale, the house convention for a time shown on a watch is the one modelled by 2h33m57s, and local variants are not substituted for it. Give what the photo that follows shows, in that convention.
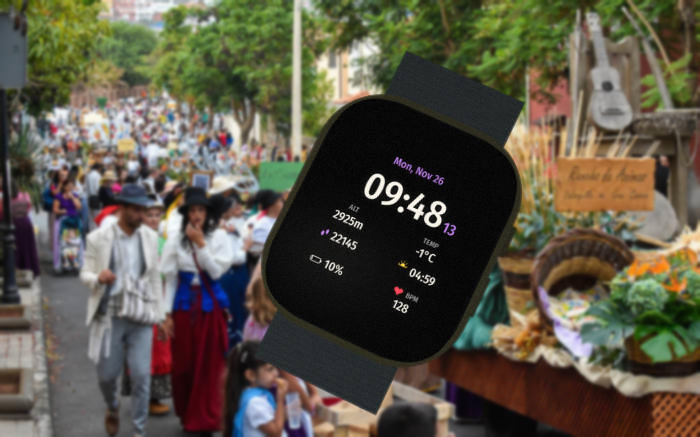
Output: 9h48m13s
